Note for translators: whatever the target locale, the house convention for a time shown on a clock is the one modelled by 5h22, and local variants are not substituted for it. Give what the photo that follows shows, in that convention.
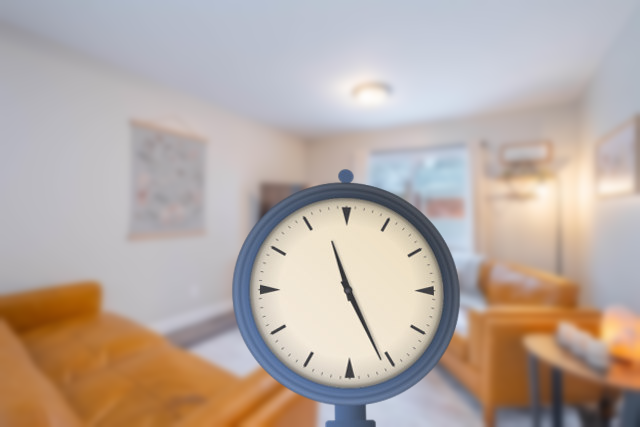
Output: 11h26
